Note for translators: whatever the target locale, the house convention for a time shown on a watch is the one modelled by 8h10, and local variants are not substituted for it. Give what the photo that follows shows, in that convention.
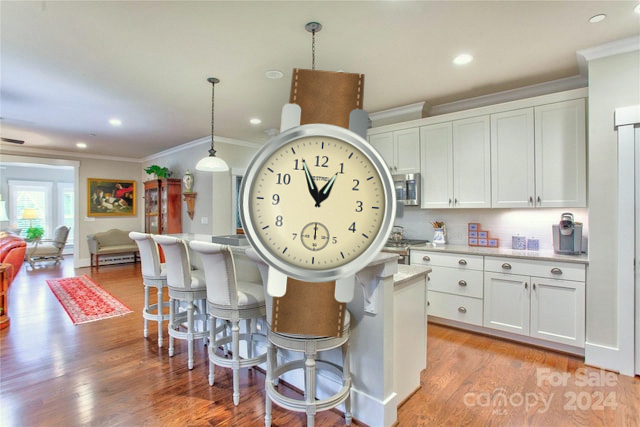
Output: 12h56
